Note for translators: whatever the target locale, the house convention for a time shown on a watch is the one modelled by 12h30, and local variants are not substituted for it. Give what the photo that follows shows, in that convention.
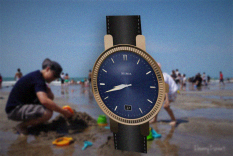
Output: 8h42
